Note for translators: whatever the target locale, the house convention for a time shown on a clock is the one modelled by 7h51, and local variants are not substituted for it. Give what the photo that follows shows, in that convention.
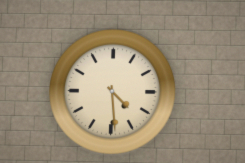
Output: 4h29
